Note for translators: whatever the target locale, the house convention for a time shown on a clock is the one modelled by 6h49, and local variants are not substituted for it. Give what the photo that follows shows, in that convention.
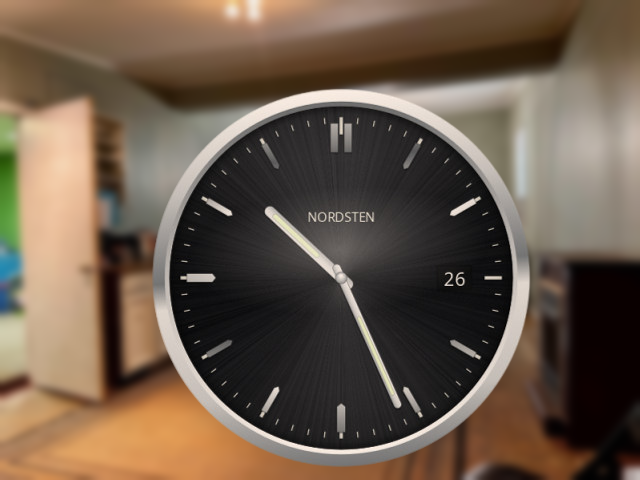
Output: 10h26
